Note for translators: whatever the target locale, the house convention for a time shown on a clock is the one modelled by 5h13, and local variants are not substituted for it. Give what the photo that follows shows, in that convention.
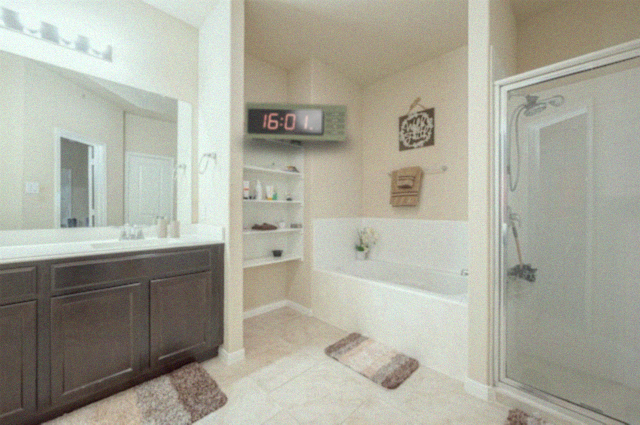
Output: 16h01
